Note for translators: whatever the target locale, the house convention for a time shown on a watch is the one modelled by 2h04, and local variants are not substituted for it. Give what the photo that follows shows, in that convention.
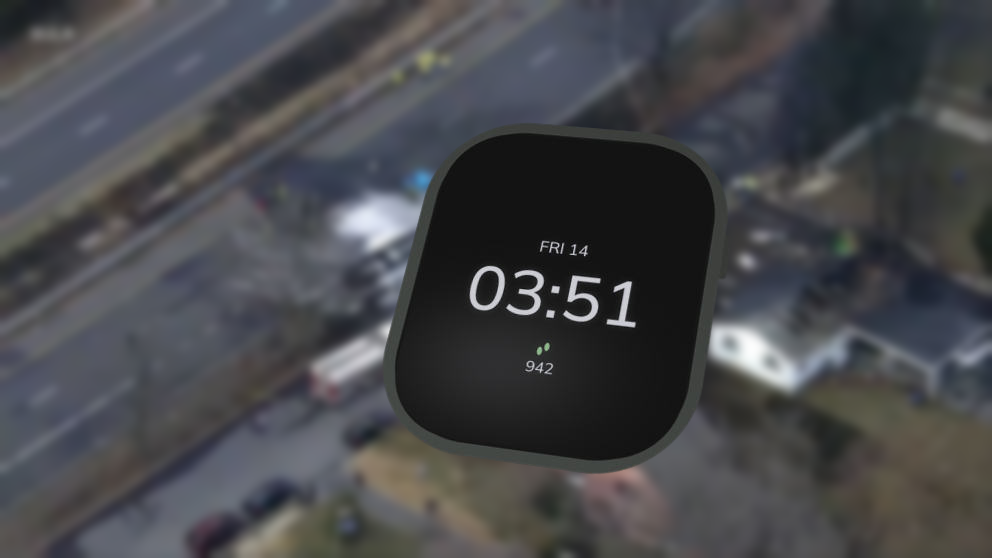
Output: 3h51
